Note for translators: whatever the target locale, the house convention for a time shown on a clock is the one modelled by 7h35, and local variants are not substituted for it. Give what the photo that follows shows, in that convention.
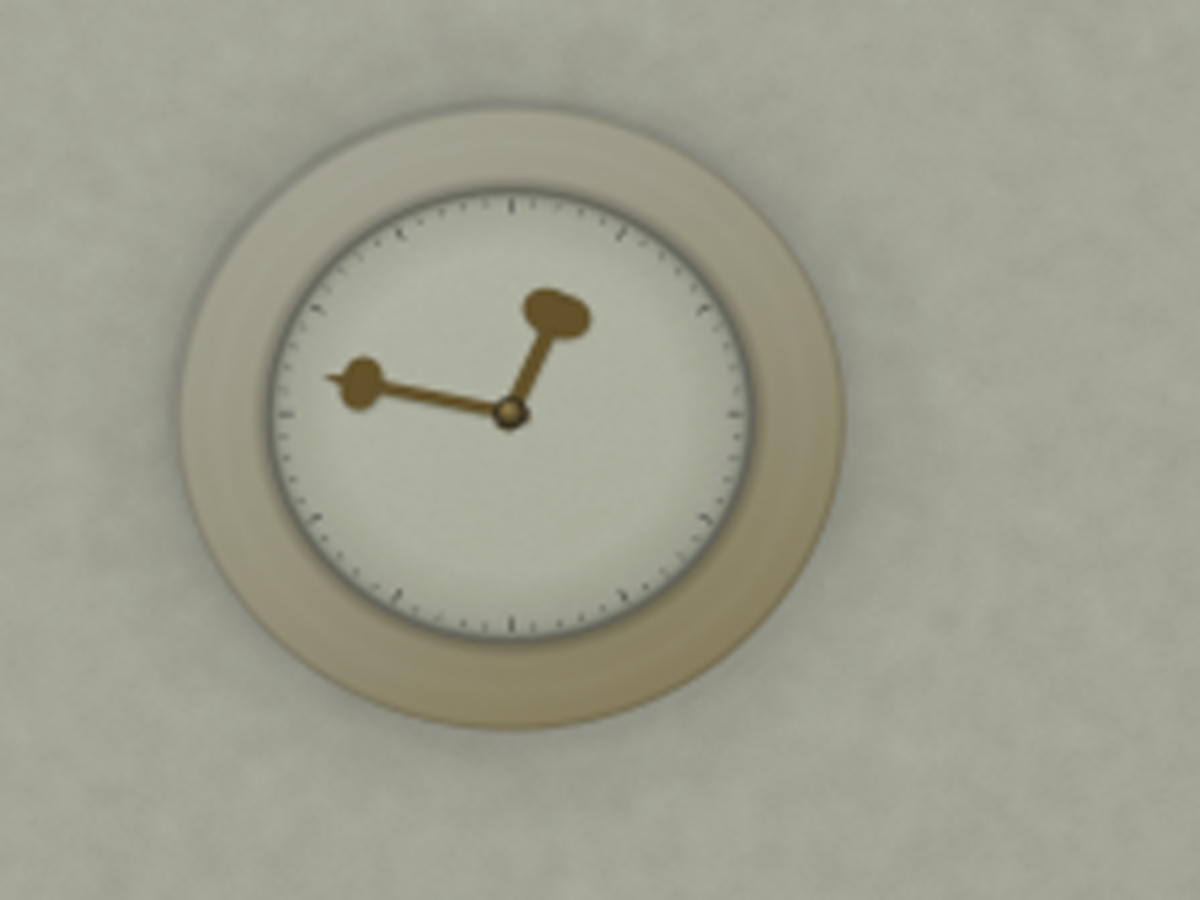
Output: 12h47
